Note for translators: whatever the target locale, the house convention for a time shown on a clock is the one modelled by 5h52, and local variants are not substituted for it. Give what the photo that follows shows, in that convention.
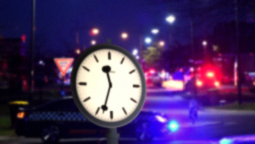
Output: 11h33
